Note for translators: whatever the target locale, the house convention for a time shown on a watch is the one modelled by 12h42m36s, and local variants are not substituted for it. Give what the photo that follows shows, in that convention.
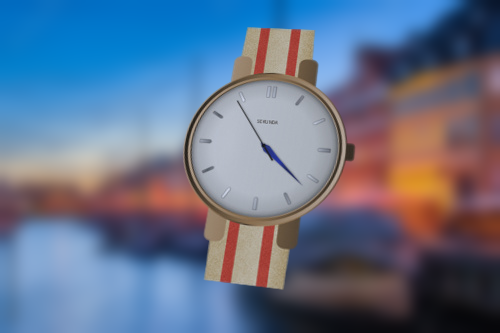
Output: 4h21m54s
